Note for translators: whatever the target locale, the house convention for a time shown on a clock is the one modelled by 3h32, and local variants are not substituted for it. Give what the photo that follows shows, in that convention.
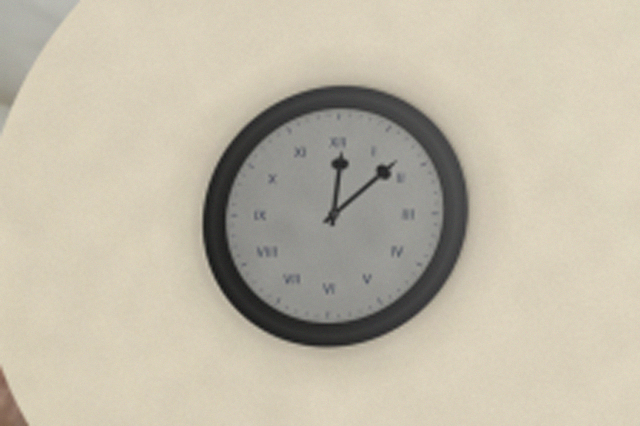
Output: 12h08
